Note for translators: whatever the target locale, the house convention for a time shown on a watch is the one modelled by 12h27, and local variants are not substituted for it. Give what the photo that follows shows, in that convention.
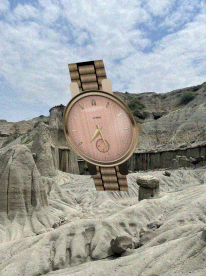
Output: 7h28
